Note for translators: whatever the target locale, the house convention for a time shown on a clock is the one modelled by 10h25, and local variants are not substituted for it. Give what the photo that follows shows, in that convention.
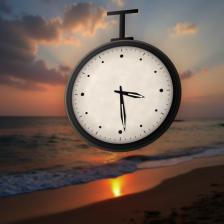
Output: 3h29
